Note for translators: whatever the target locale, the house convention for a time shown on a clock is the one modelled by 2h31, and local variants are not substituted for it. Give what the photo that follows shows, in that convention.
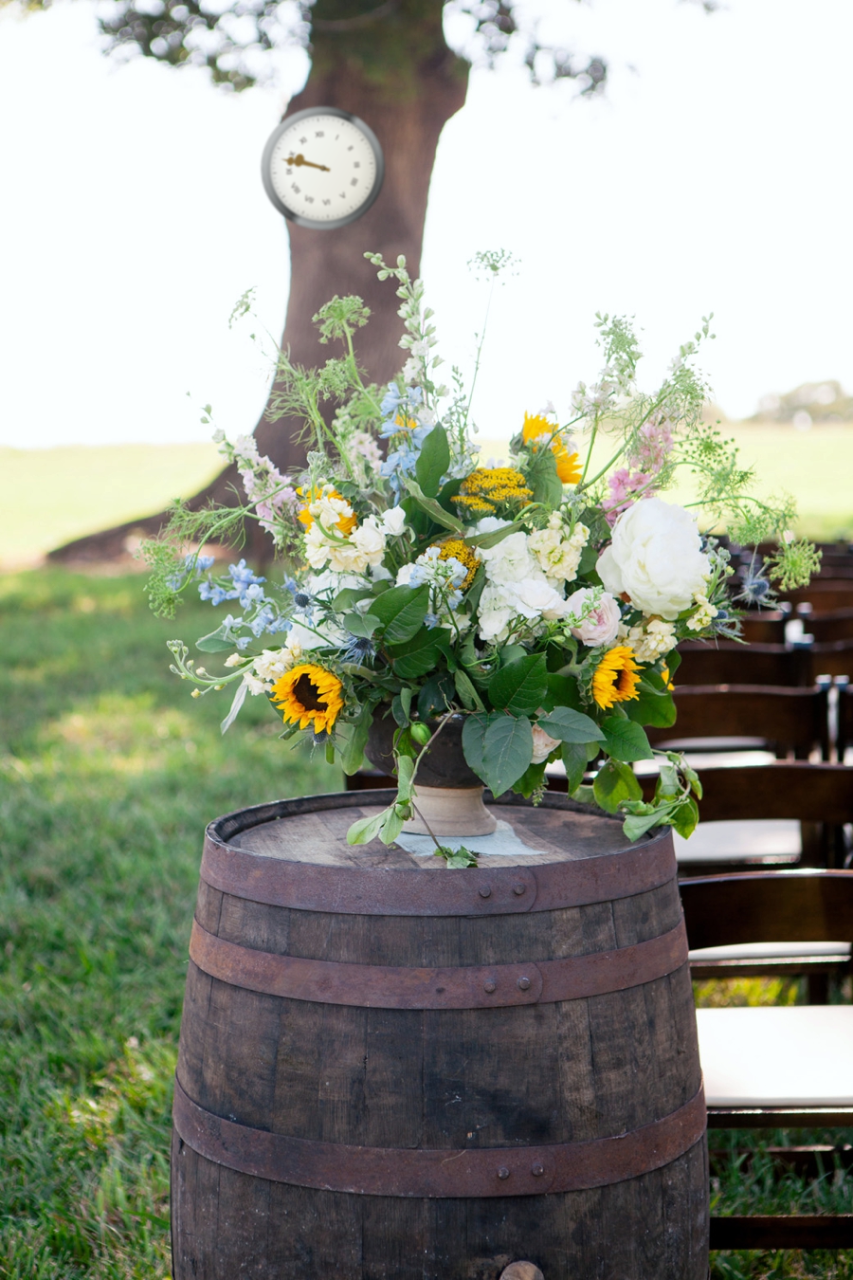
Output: 9h48
